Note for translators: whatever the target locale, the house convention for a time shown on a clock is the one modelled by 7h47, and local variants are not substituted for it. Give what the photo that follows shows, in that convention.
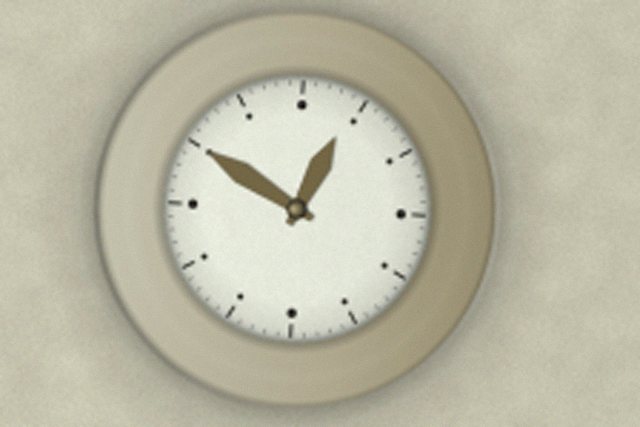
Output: 12h50
